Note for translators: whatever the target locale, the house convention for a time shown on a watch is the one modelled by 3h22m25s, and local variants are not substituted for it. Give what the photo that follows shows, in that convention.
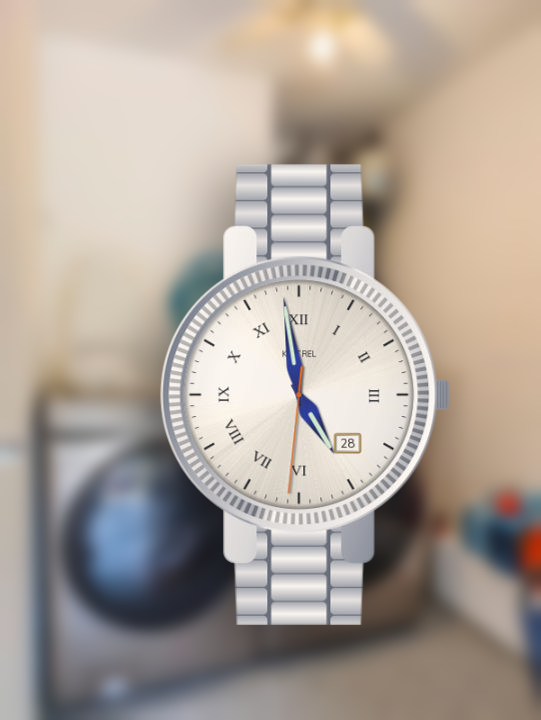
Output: 4h58m31s
